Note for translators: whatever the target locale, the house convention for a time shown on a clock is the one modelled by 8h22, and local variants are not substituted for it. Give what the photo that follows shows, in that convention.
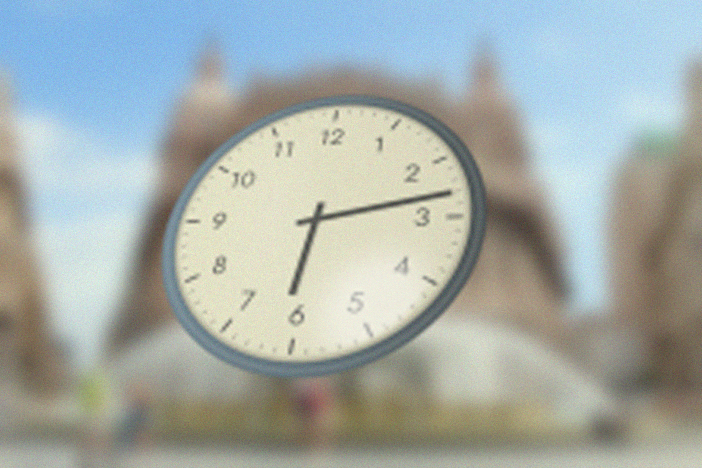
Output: 6h13
